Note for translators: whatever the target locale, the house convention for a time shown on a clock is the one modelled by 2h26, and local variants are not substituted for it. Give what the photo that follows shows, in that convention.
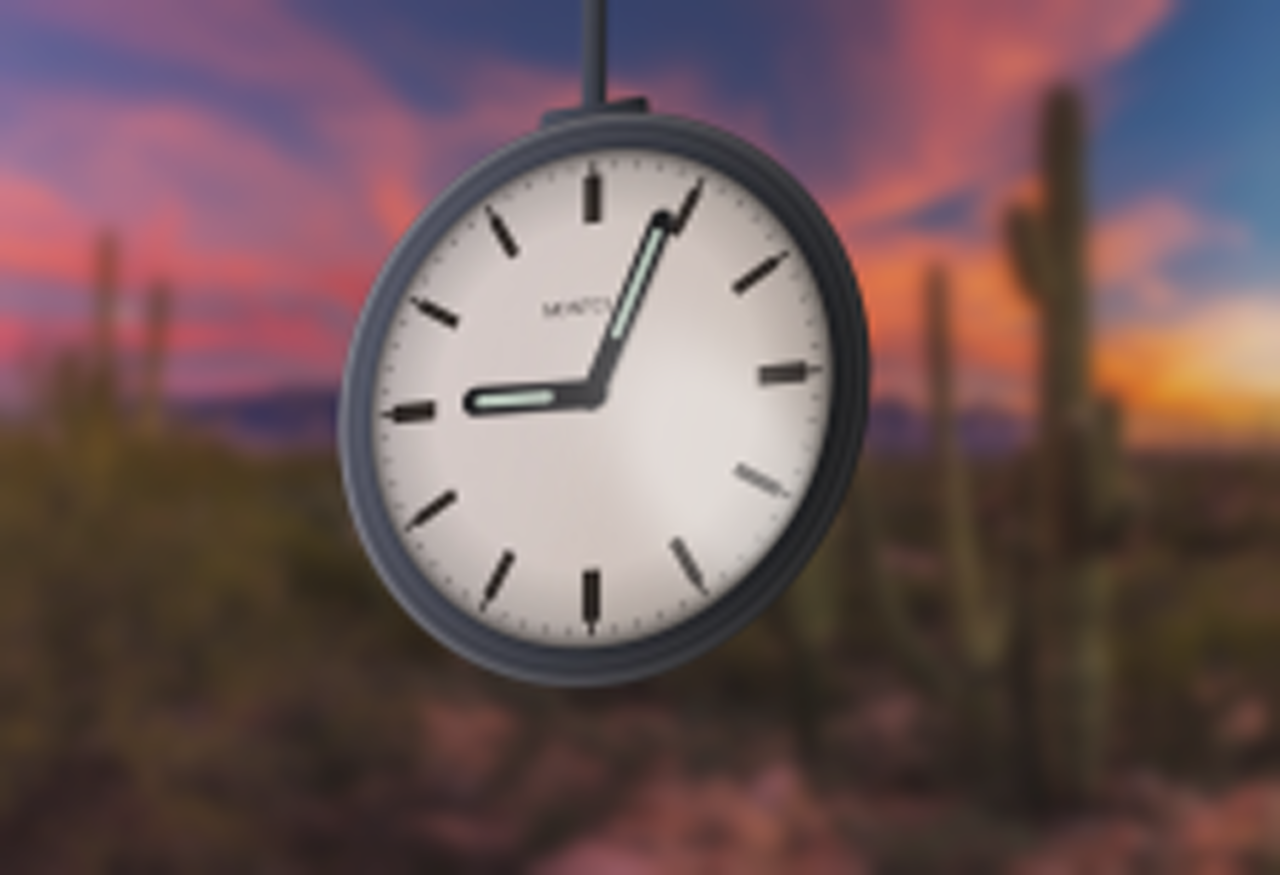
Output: 9h04
